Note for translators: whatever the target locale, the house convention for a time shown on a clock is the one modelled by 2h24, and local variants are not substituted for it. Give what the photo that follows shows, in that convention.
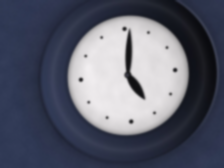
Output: 5h01
